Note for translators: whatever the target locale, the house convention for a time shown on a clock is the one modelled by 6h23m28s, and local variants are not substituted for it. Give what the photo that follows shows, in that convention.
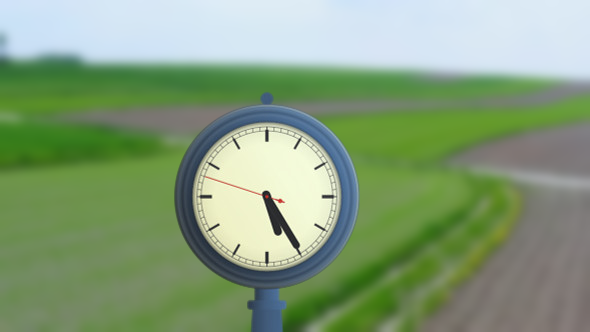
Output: 5h24m48s
